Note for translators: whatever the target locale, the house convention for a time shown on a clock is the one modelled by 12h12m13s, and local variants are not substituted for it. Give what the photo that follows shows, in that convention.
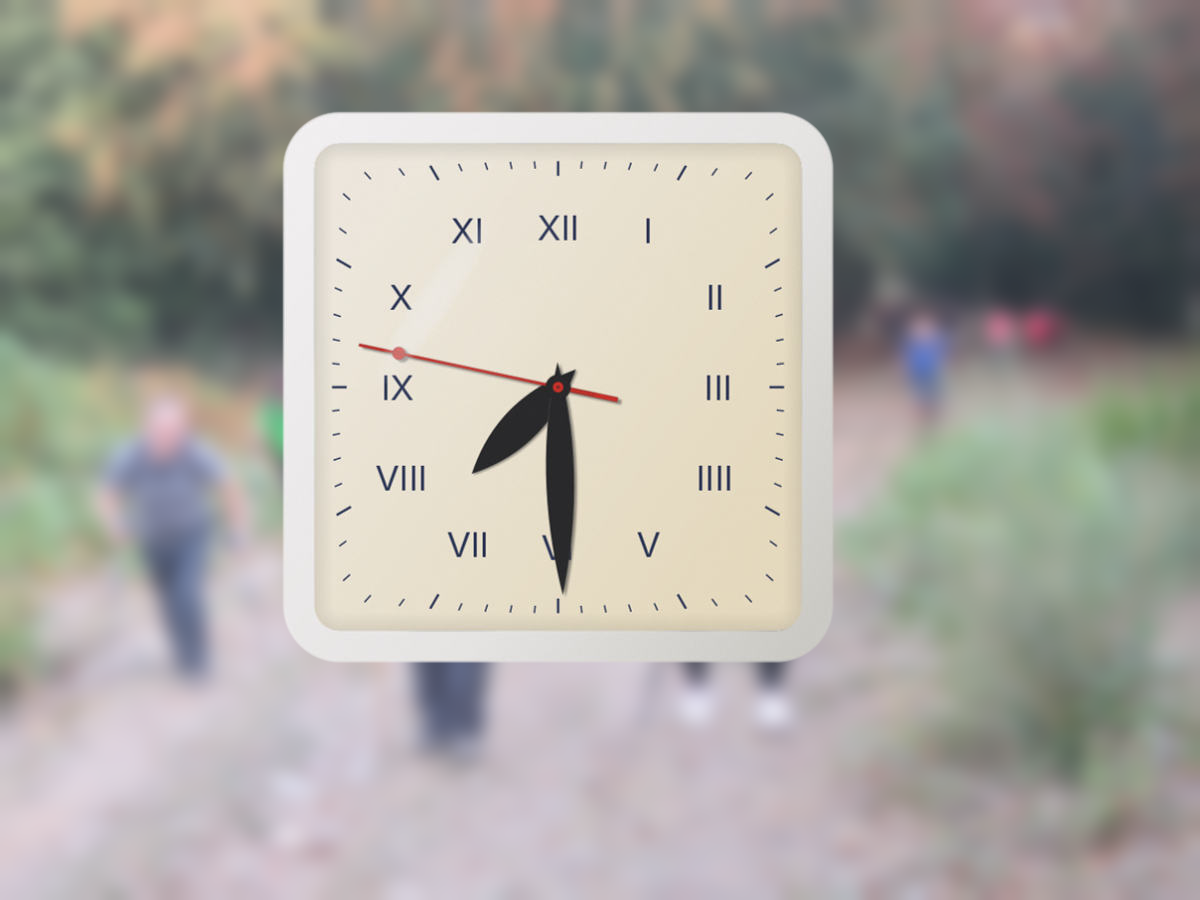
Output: 7h29m47s
